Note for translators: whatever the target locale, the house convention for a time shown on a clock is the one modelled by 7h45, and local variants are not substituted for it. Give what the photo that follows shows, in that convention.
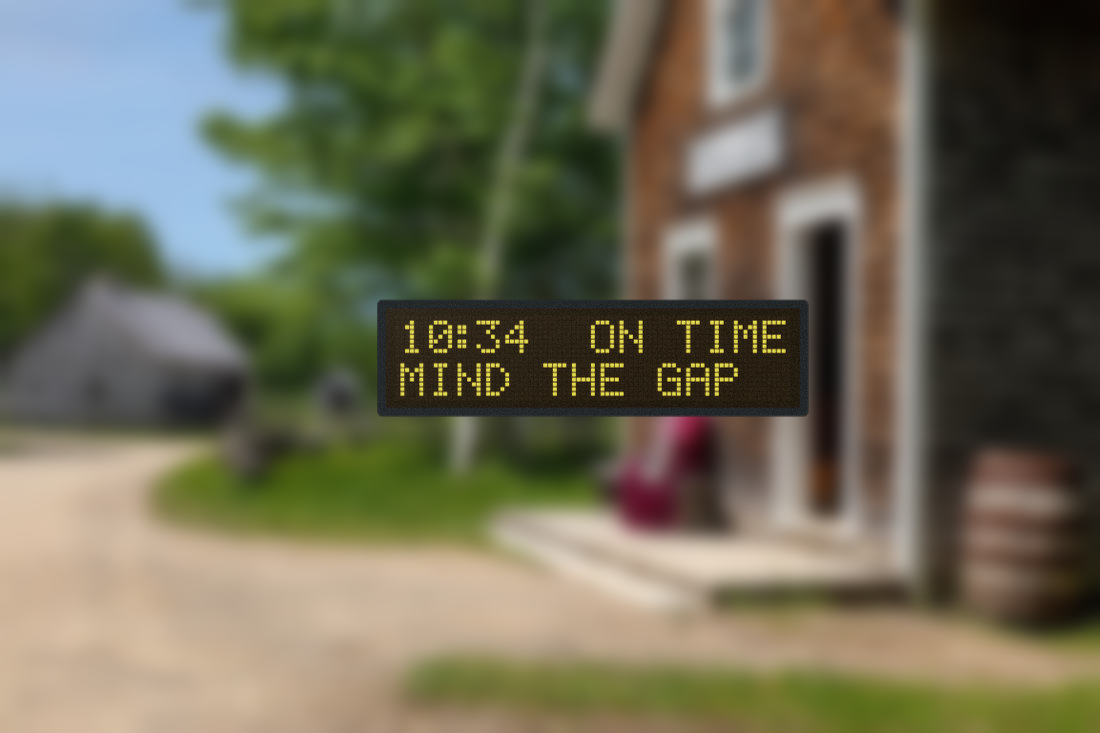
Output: 10h34
